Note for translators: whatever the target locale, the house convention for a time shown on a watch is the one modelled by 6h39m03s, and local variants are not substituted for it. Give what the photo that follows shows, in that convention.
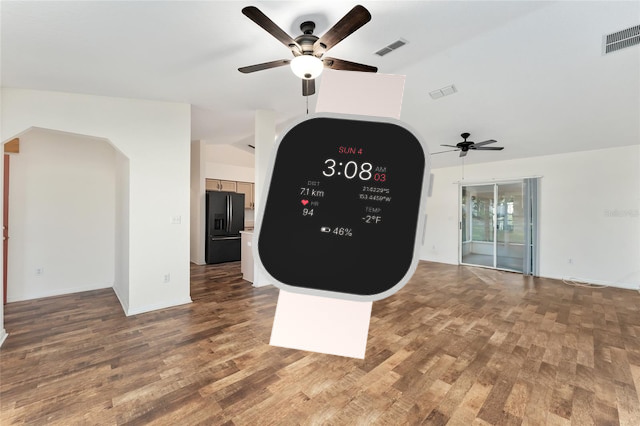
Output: 3h08m03s
